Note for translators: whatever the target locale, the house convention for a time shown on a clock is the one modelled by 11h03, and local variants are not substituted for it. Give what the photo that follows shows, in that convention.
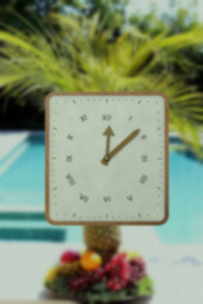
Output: 12h08
